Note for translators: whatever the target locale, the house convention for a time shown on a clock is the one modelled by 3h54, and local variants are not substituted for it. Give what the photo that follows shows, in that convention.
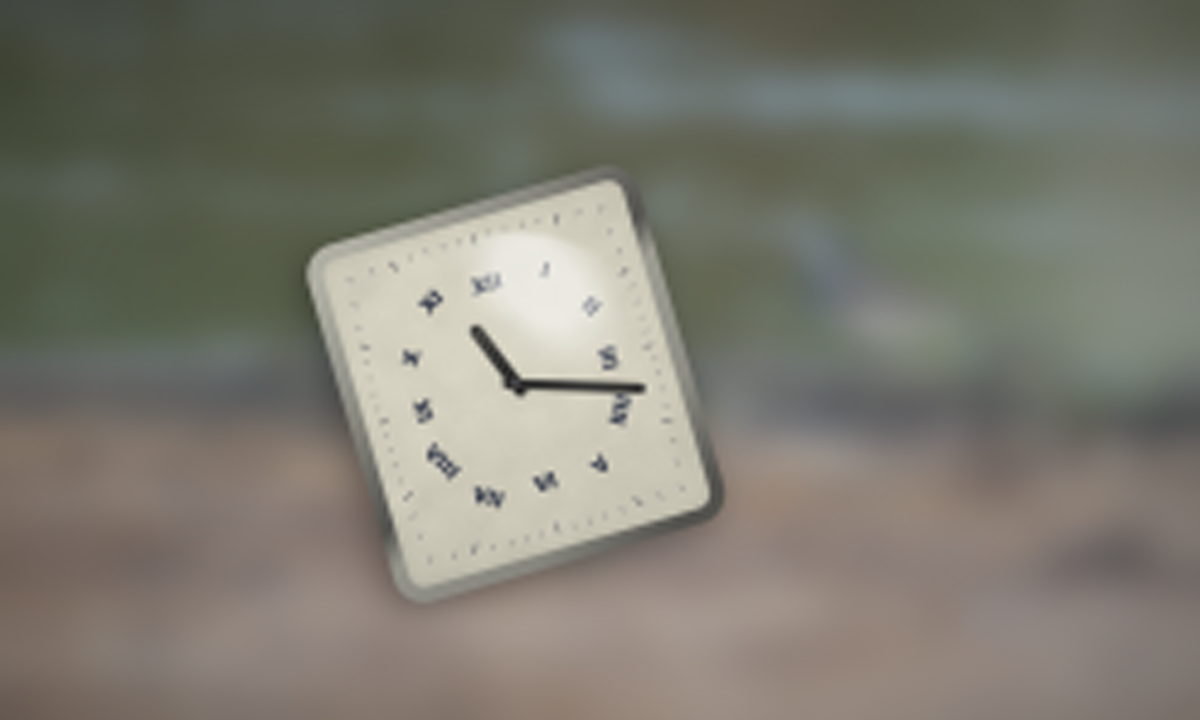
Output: 11h18
